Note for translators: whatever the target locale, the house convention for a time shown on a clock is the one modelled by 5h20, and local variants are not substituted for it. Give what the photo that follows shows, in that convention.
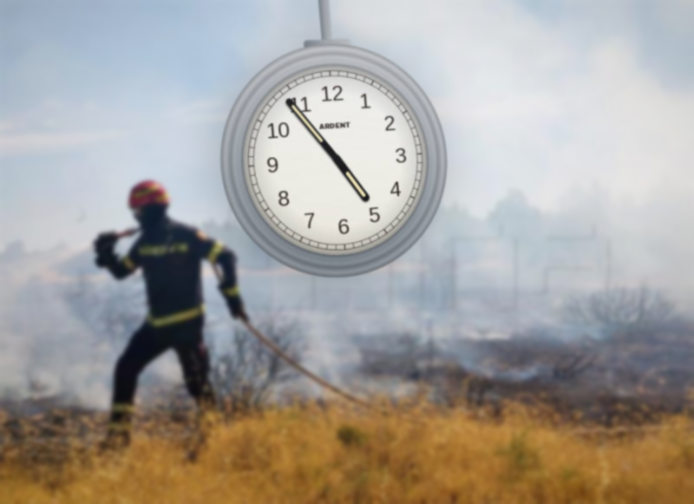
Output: 4h54
